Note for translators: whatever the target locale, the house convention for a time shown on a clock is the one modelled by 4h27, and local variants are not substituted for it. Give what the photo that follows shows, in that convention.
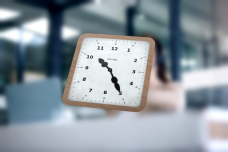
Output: 10h25
